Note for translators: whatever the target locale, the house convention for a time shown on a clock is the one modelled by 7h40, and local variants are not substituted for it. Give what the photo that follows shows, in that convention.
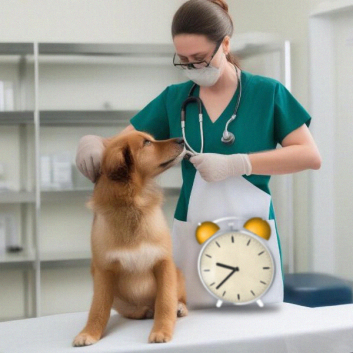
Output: 9h38
